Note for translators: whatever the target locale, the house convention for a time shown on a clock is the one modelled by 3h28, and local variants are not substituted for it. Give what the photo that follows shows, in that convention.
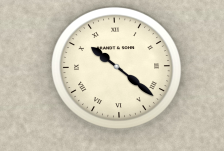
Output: 10h22
